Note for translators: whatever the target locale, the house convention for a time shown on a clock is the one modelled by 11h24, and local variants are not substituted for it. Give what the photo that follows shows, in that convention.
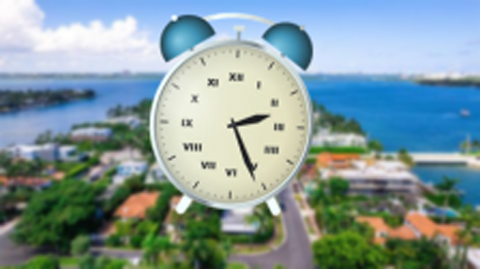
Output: 2h26
